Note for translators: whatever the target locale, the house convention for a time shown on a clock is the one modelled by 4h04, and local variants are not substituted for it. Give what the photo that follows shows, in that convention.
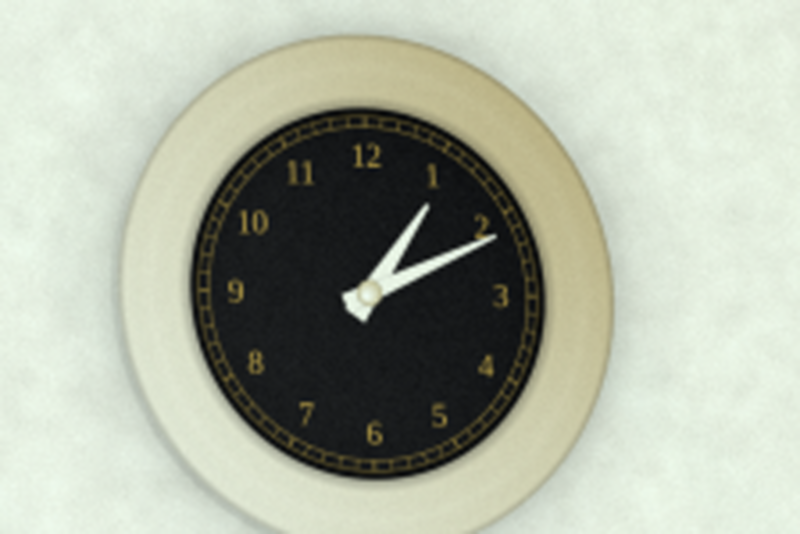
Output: 1h11
